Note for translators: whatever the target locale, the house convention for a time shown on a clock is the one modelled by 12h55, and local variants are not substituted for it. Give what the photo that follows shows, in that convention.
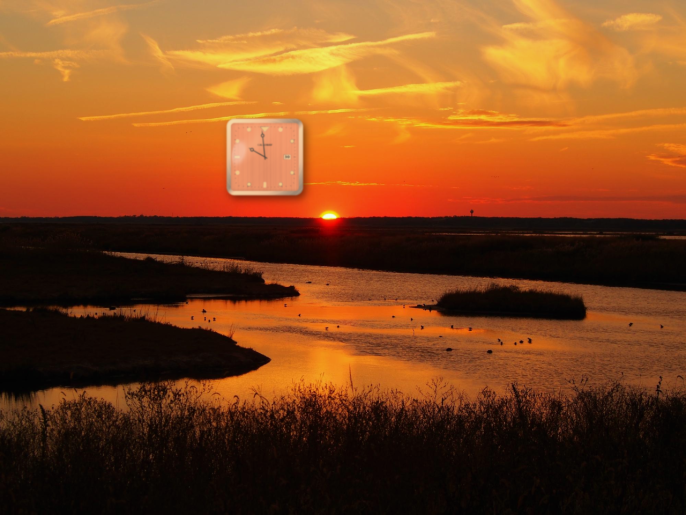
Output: 9h59
